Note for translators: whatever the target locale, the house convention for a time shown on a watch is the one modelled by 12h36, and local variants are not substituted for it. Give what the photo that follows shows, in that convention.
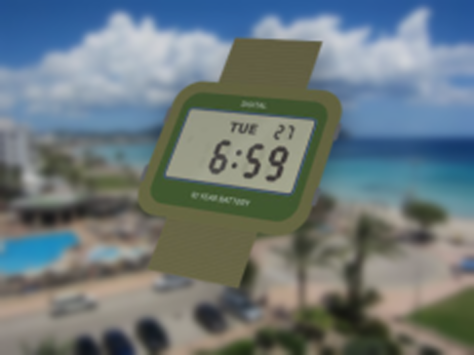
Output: 6h59
